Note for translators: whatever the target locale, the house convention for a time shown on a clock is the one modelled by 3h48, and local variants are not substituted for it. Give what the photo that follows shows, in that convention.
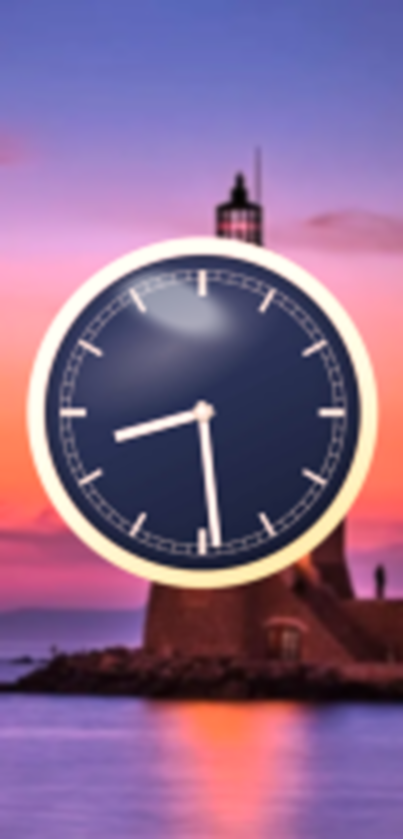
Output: 8h29
